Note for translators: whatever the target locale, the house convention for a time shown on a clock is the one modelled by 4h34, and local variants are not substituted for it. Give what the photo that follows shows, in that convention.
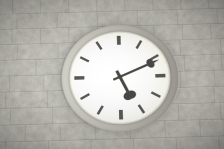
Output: 5h11
